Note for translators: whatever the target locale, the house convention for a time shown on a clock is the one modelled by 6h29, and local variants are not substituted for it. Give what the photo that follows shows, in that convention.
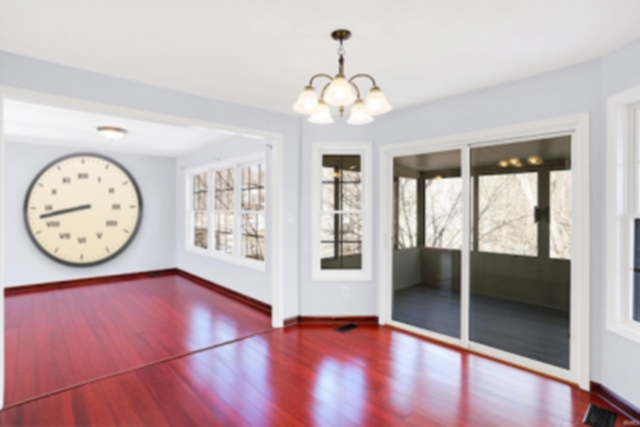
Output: 8h43
